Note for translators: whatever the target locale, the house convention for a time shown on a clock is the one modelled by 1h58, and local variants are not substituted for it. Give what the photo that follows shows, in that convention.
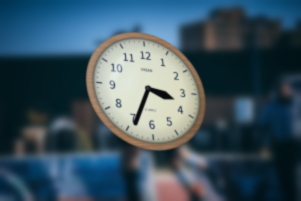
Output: 3h34
